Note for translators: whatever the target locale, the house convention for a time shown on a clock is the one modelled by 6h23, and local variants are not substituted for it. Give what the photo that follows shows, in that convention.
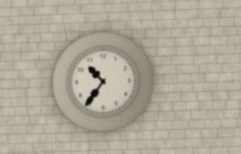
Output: 10h36
